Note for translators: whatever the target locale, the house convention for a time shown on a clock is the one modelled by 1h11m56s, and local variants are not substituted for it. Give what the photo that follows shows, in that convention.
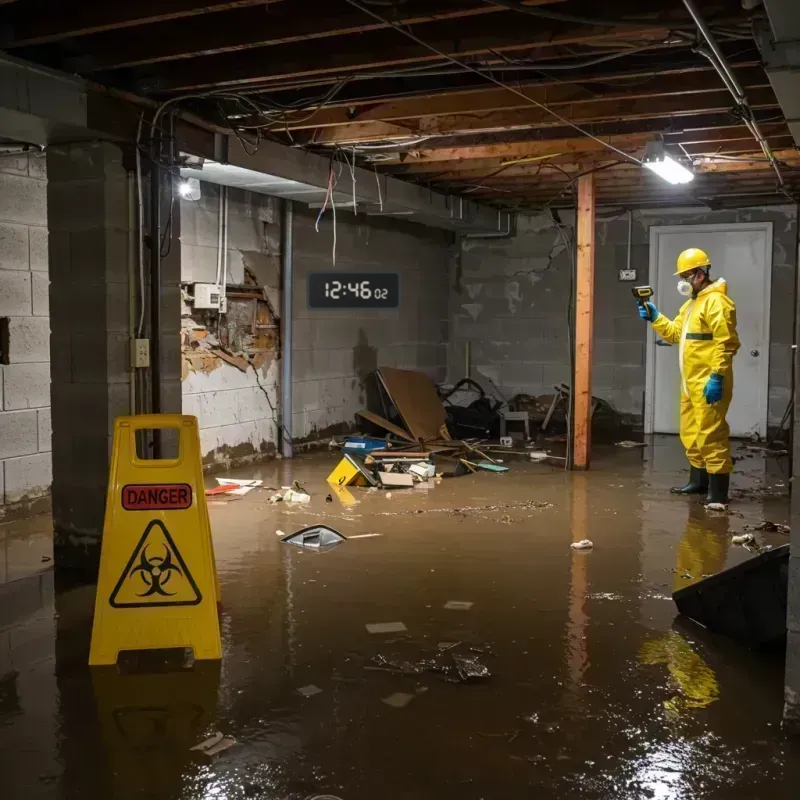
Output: 12h46m02s
